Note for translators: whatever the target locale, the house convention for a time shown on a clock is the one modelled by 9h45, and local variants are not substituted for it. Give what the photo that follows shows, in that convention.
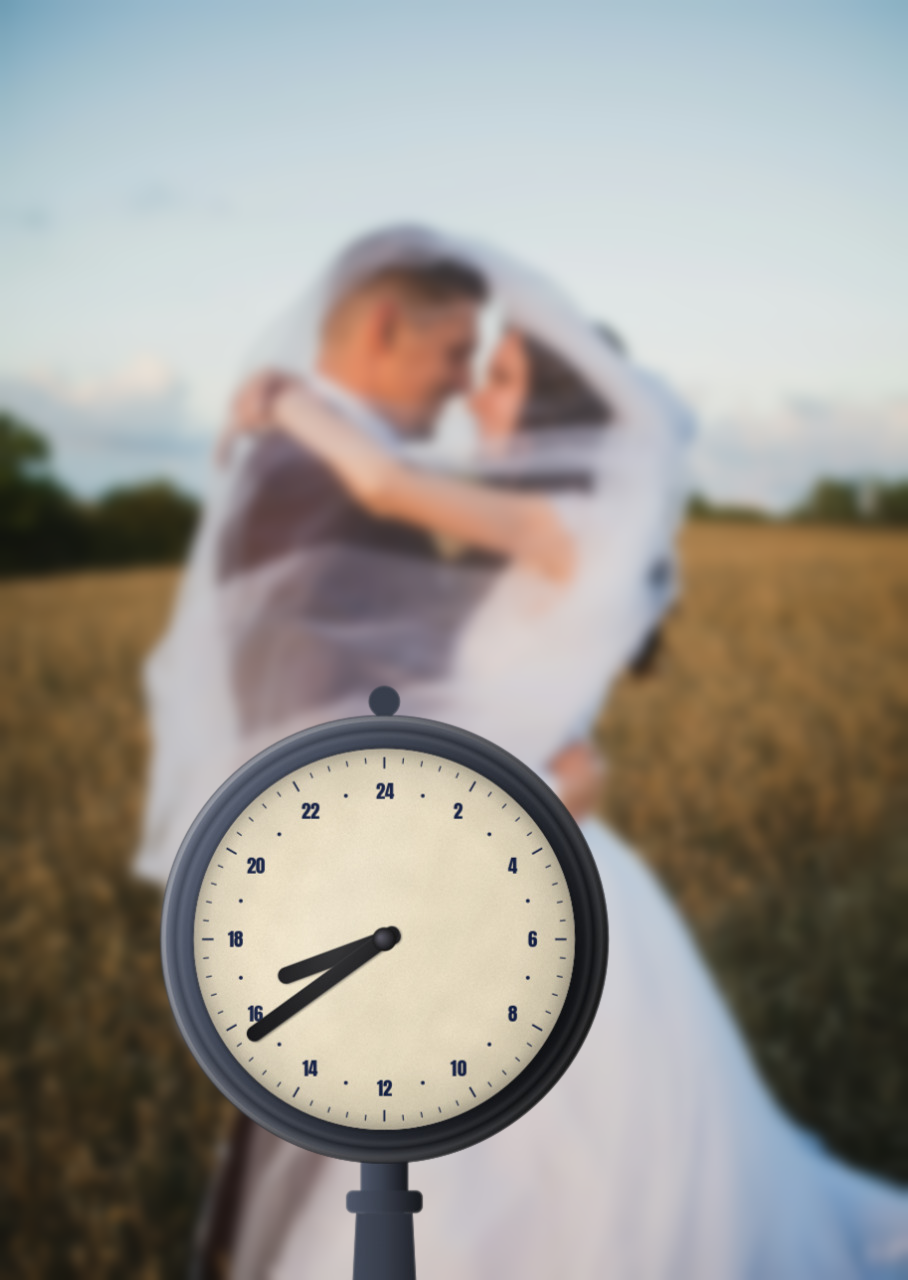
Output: 16h39
